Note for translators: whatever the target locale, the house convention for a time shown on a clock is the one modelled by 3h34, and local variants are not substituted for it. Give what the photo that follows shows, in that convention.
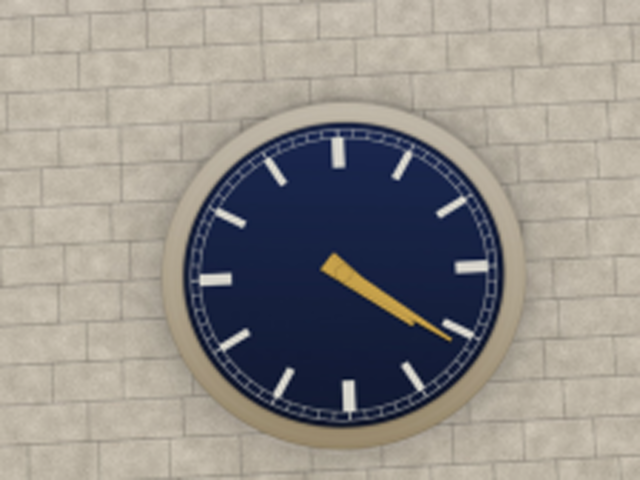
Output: 4h21
